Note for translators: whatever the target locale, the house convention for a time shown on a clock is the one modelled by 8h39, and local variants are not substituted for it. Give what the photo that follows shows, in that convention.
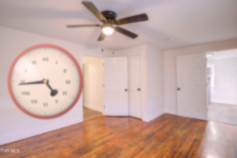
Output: 4h44
